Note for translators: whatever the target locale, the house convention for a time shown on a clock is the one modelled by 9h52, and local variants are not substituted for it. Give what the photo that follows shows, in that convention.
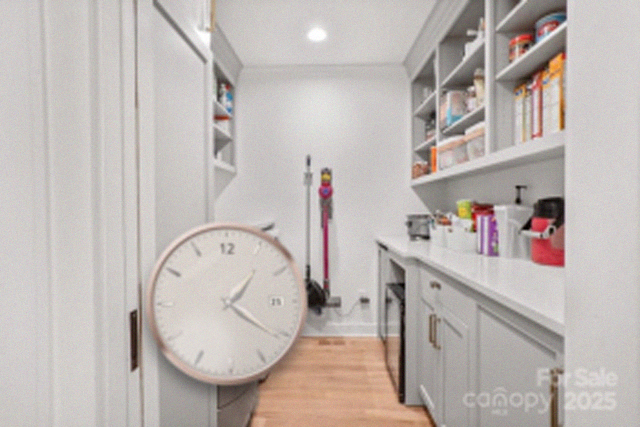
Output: 1h21
